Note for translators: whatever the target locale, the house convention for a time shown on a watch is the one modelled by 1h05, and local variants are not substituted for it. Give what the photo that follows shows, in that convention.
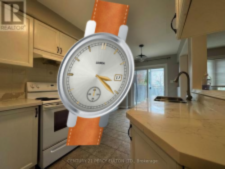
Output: 3h21
